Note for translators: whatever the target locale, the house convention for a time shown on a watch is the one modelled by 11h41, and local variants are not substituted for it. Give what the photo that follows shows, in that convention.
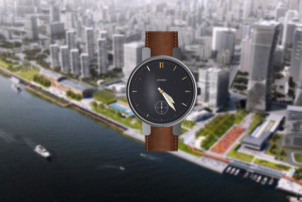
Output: 4h24
